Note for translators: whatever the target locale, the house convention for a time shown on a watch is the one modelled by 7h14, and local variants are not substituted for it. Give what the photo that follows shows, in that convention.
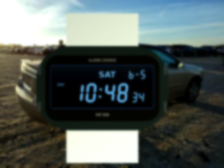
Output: 10h48
